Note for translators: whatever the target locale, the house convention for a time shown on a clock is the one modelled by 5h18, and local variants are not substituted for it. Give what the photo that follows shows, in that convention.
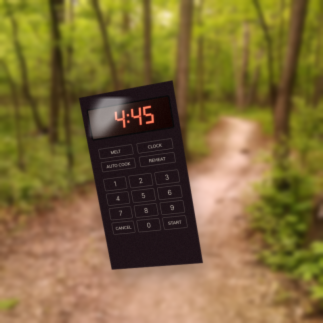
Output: 4h45
